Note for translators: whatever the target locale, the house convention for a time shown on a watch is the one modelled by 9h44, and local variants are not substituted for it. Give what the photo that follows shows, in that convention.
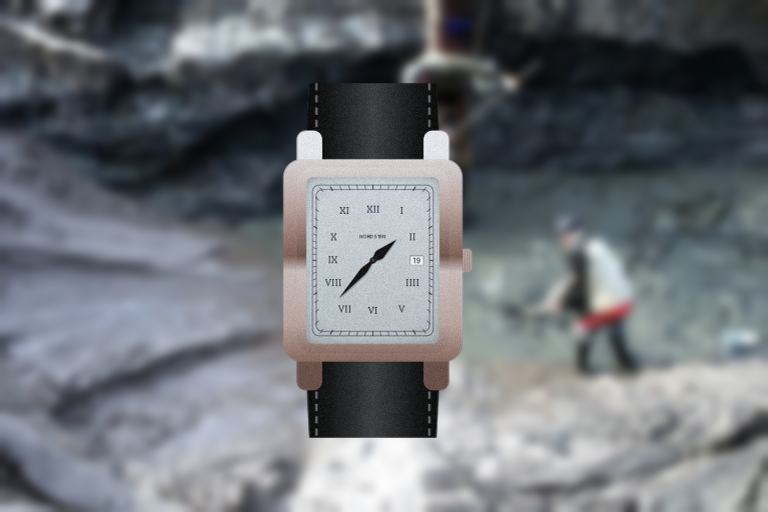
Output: 1h37
